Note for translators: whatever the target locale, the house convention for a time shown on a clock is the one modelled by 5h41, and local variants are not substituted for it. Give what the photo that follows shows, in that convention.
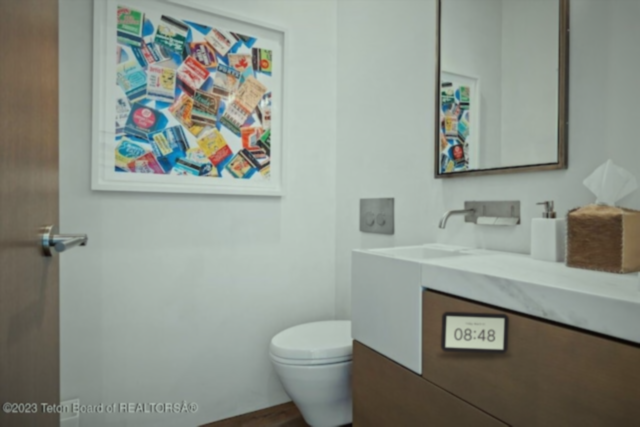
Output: 8h48
